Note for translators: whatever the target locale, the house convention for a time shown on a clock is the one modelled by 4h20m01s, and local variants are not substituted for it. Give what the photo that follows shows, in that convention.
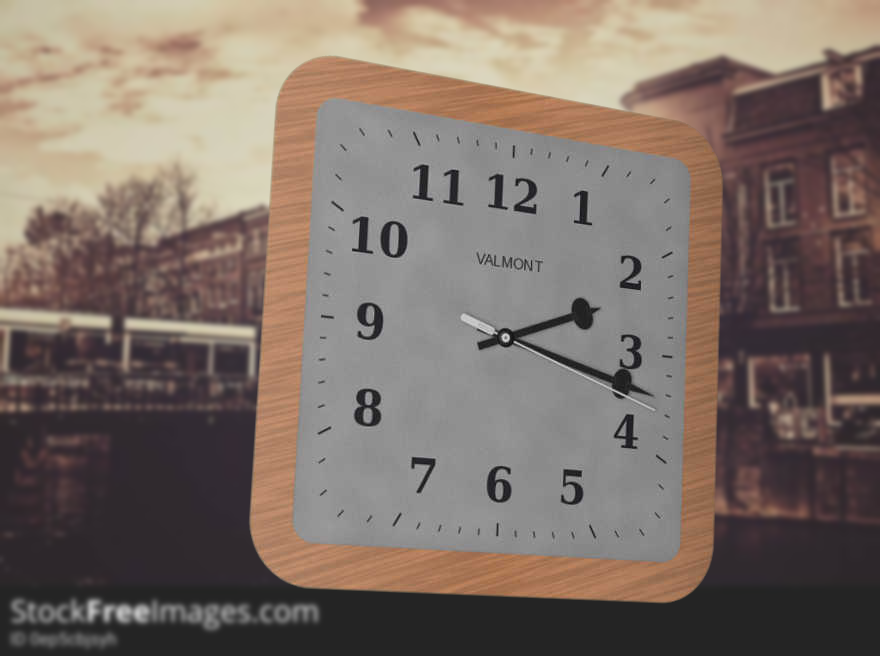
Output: 2h17m18s
